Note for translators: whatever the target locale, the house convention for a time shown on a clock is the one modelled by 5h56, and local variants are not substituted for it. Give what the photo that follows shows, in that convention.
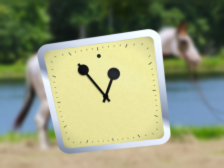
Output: 12h55
